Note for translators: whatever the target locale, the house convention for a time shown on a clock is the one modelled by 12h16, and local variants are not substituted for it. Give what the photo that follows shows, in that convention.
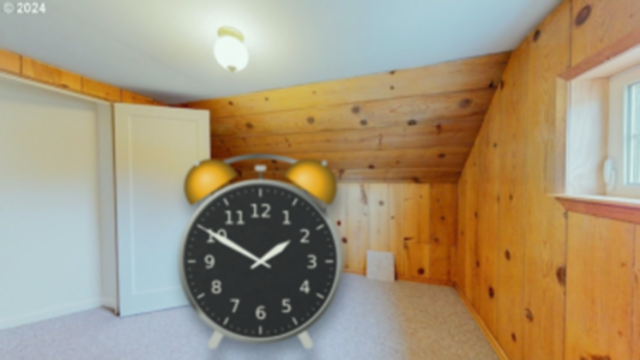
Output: 1h50
